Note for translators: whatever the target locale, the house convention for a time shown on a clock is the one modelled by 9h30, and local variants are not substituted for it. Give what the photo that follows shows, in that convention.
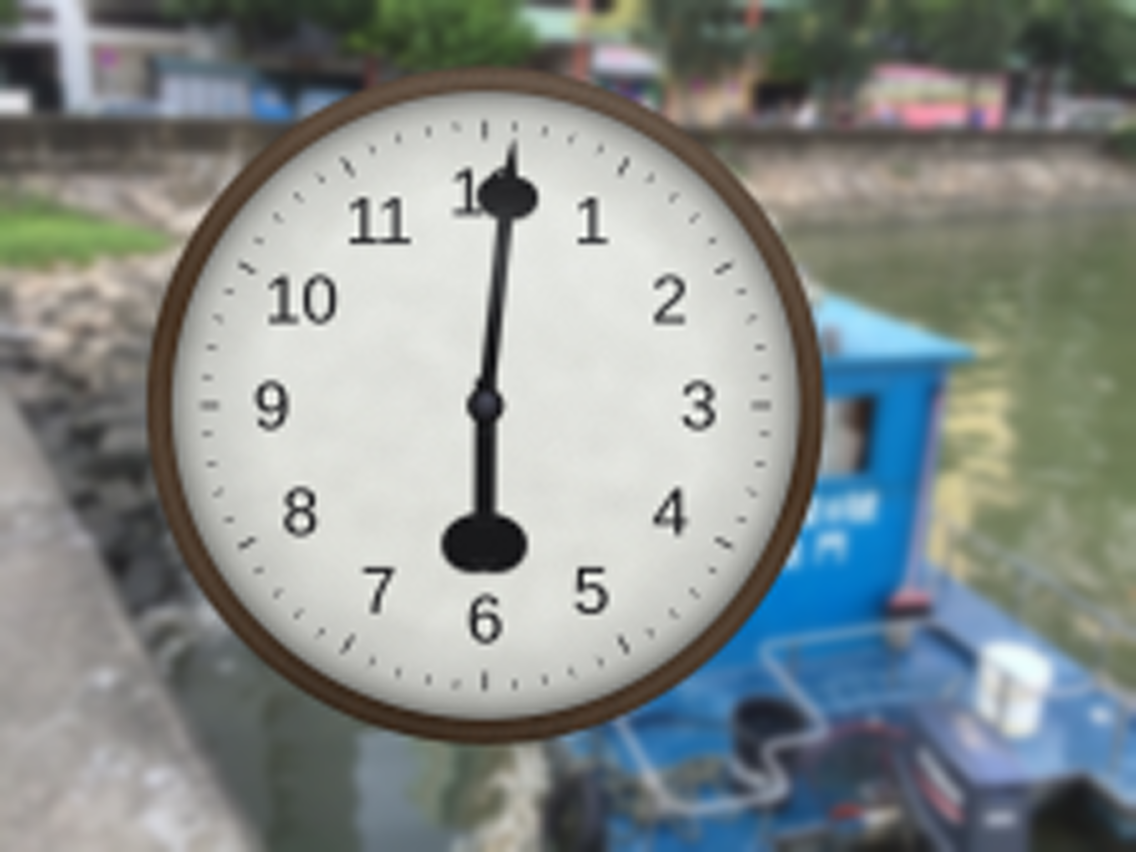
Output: 6h01
